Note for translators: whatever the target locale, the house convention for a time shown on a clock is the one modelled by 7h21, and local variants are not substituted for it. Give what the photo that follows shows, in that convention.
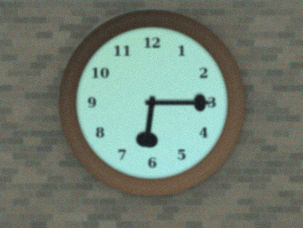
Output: 6h15
